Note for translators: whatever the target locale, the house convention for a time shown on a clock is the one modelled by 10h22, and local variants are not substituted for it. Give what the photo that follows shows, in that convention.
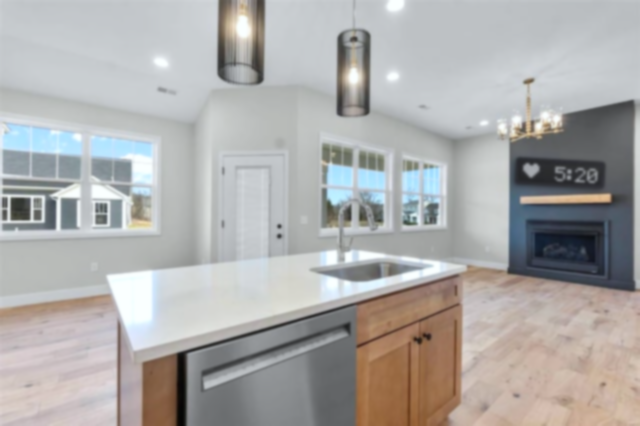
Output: 5h20
